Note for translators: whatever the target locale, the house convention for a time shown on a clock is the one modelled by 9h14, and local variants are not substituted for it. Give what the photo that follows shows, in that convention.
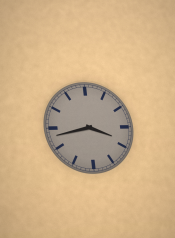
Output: 3h43
